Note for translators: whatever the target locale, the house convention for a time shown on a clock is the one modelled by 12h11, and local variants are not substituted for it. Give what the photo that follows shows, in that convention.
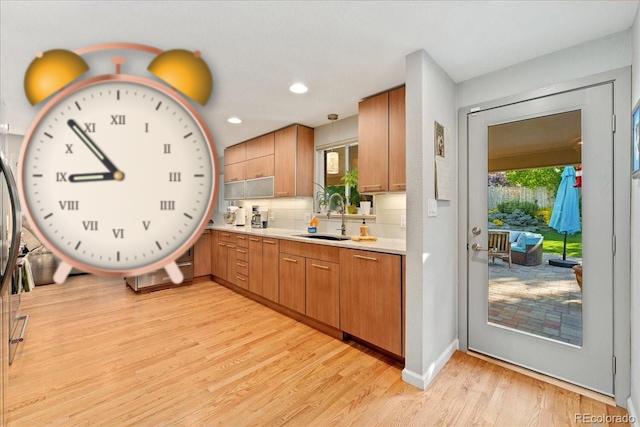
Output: 8h53
